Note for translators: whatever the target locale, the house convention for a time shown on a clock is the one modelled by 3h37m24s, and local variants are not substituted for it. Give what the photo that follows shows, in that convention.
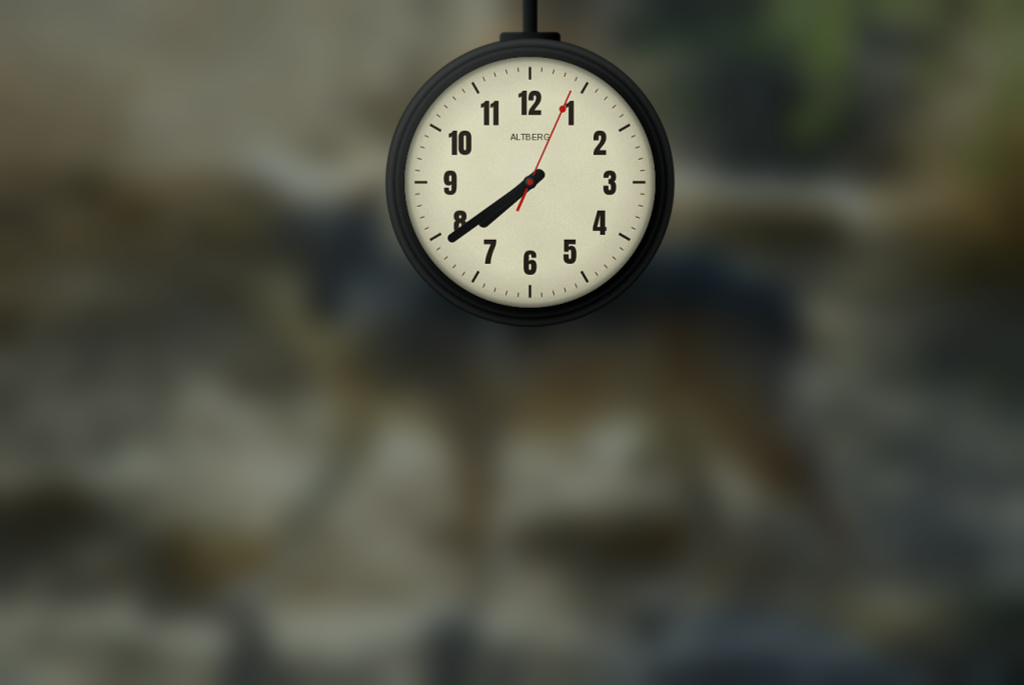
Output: 7h39m04s
